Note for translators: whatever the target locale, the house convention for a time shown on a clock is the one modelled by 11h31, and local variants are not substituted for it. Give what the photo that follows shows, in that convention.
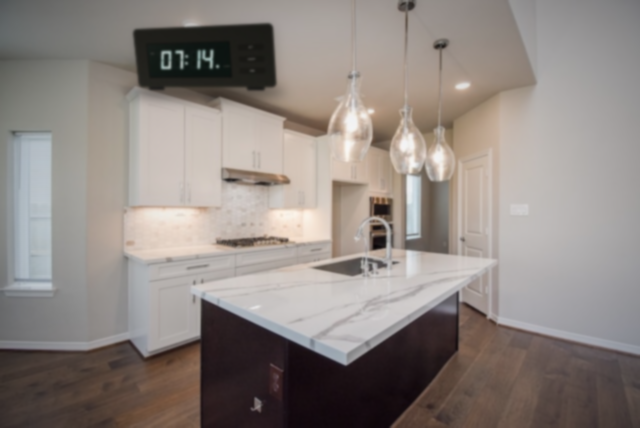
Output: 7h14
